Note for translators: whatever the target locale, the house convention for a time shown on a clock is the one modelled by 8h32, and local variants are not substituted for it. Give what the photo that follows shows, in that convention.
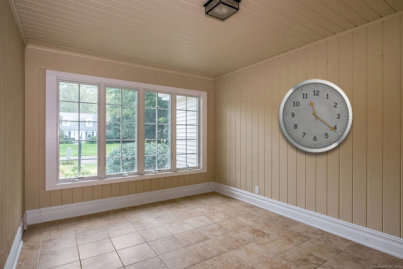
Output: 11h21
